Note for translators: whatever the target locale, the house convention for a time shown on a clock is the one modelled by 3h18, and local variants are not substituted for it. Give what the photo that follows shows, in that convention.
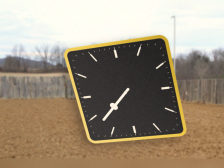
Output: 7h38
